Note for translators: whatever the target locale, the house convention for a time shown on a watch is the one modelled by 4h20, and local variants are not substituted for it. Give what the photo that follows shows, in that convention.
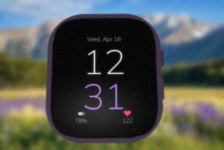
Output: 12h31
